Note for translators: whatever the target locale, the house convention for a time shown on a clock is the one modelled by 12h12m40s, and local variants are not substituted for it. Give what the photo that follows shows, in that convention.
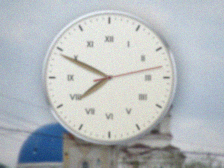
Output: 7h49m13s
